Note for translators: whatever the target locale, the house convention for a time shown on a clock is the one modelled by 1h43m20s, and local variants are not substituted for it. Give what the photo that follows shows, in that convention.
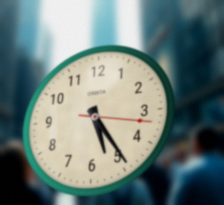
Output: 5h24m17s
